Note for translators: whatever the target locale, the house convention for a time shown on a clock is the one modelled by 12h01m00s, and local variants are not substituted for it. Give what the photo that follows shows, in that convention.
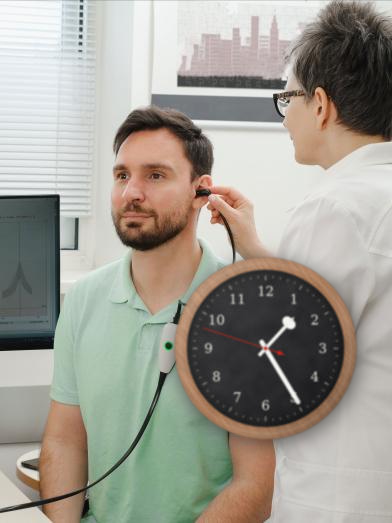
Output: 1h24m48s
